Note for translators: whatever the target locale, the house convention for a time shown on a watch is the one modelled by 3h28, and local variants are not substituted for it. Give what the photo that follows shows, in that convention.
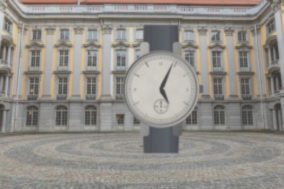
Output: 5h04
